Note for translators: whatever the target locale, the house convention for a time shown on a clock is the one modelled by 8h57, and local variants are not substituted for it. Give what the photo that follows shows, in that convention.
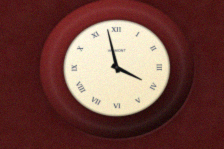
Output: 3h58
